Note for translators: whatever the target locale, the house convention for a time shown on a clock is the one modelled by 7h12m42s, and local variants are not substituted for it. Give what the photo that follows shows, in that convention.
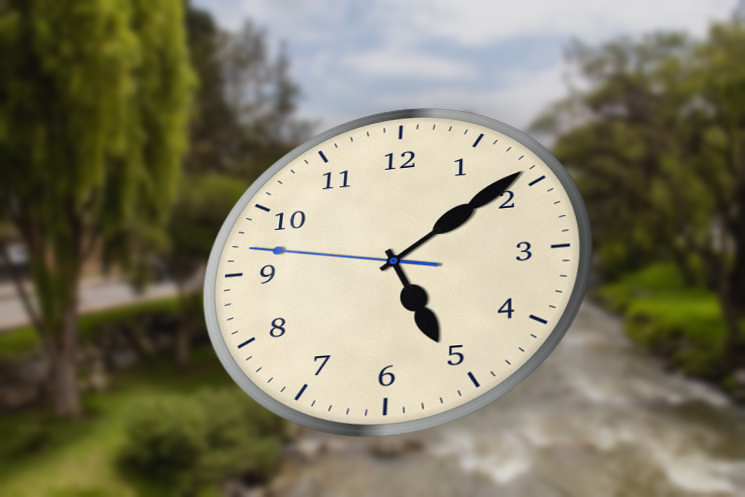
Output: 5h08m47s
